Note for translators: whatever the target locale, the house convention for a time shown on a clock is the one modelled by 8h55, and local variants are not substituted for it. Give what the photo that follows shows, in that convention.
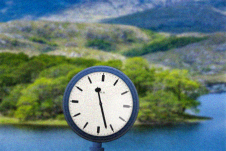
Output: 11h27
